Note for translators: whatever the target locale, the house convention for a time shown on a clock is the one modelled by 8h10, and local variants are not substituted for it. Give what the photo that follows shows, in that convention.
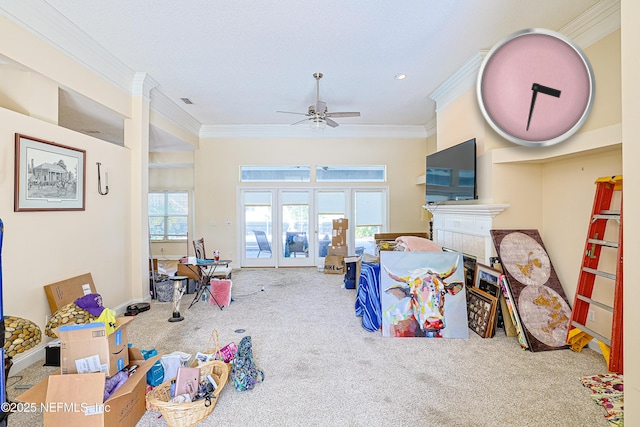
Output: 3h32
